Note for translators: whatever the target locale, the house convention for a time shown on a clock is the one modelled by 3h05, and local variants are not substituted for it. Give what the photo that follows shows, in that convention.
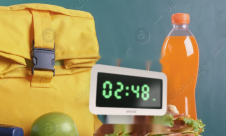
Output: 2h48
